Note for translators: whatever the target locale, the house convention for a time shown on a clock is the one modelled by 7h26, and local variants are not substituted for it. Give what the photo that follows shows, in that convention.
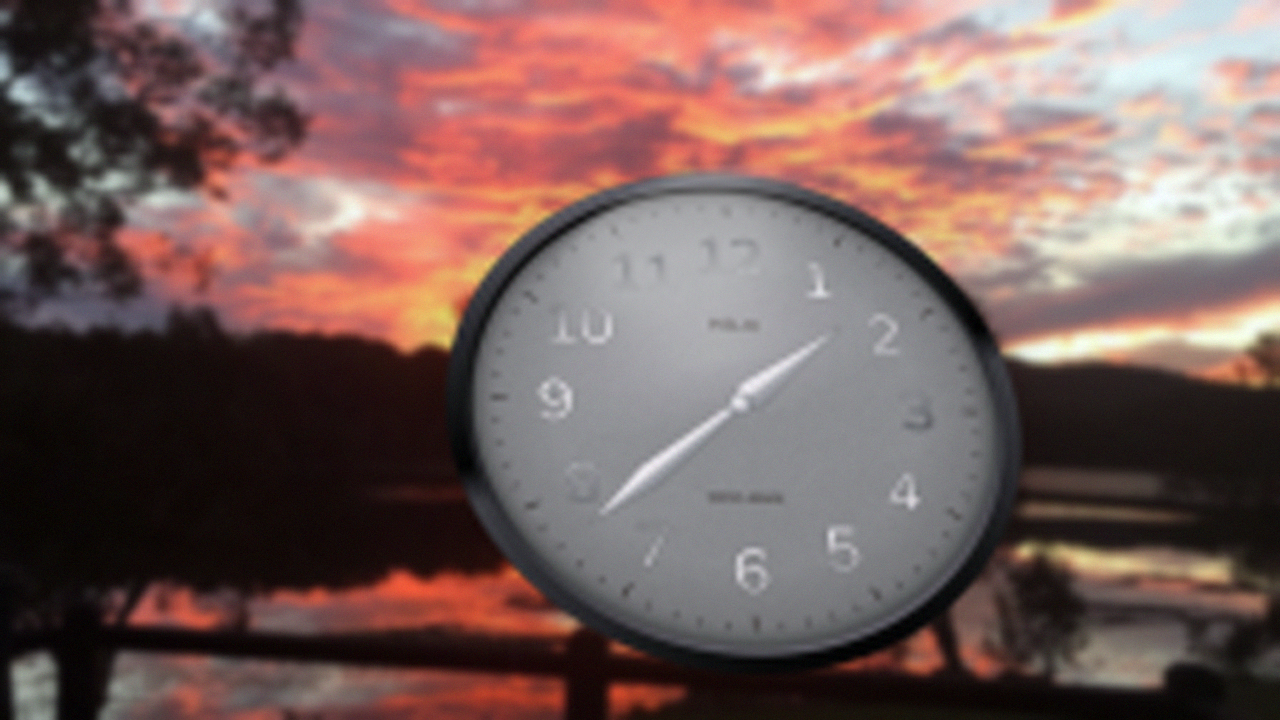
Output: 1h38
